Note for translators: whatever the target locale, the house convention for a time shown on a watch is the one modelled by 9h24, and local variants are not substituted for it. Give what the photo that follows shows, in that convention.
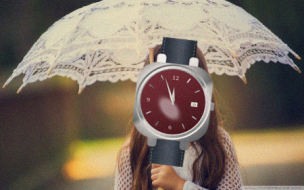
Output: 11h56
